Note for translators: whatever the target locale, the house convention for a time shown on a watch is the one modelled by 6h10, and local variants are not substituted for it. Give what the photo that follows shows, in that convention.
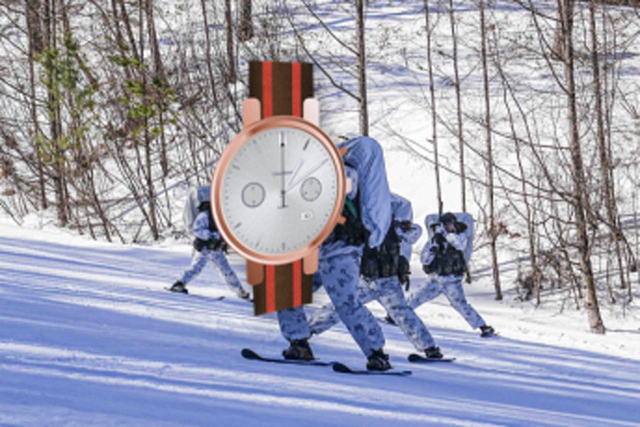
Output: 1h10
